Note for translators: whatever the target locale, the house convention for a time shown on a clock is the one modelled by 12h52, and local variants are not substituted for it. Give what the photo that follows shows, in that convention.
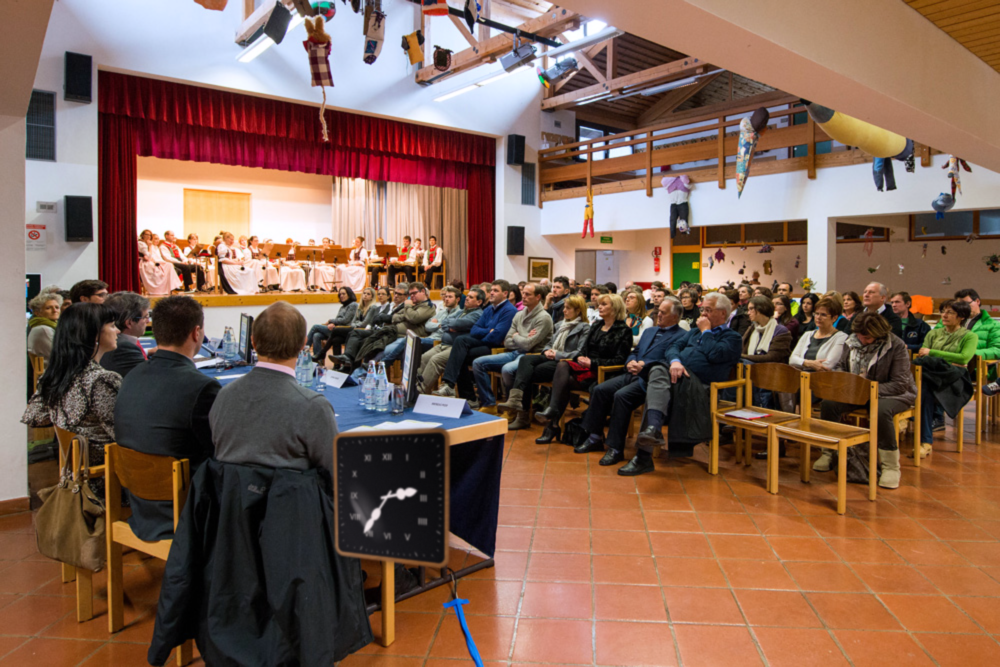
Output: 2h36
